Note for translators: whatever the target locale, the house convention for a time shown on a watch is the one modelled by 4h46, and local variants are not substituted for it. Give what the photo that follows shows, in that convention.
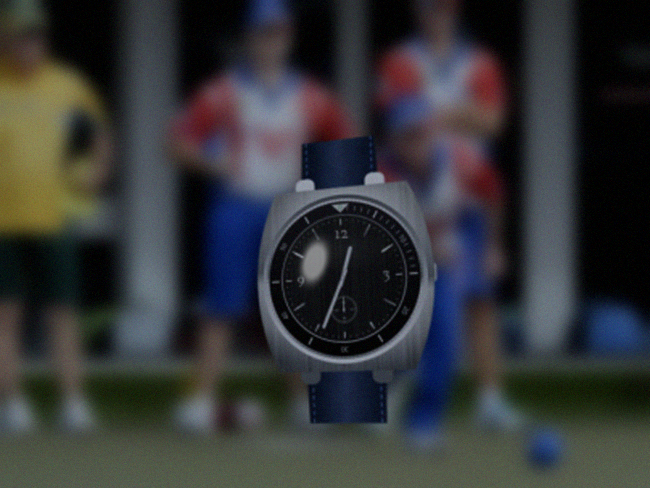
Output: 12h34
